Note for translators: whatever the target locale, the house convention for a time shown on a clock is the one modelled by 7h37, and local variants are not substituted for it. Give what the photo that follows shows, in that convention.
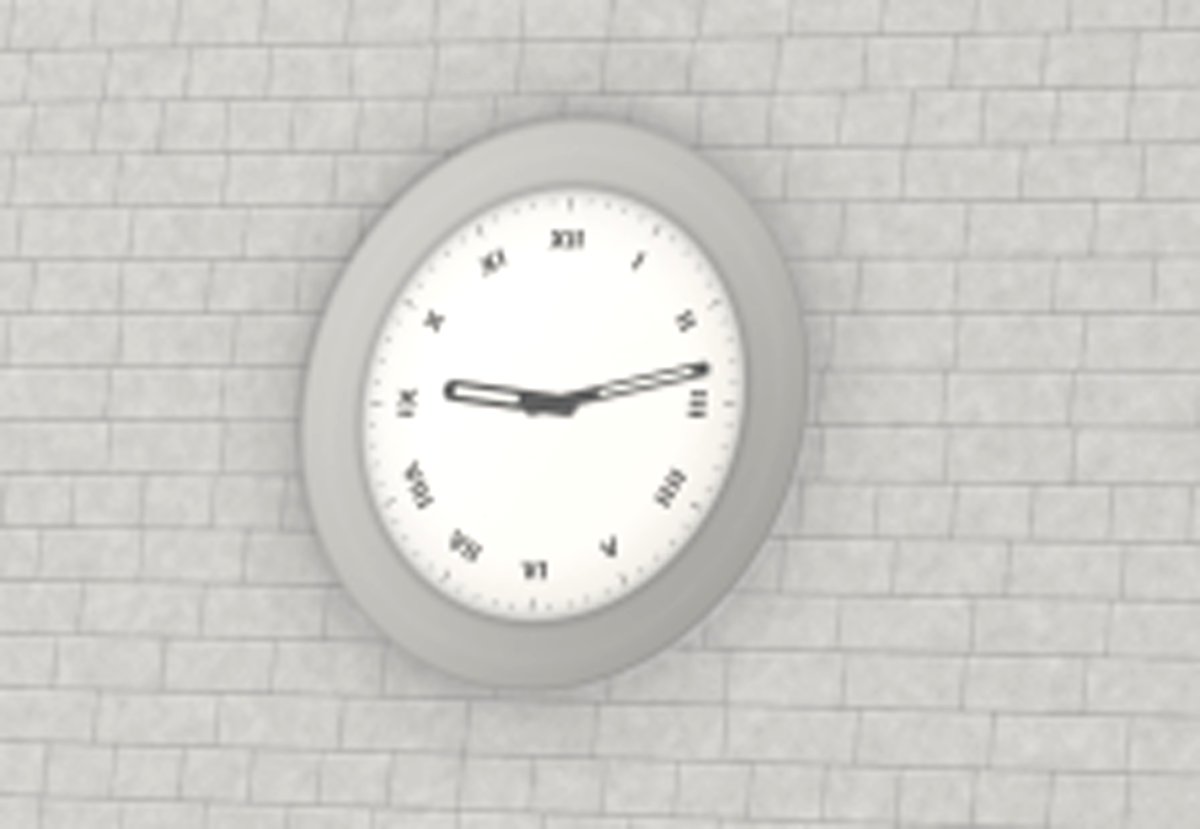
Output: 9h13
